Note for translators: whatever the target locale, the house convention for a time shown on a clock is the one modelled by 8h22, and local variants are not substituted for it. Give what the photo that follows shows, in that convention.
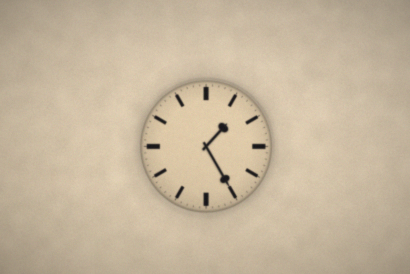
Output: 1h25
